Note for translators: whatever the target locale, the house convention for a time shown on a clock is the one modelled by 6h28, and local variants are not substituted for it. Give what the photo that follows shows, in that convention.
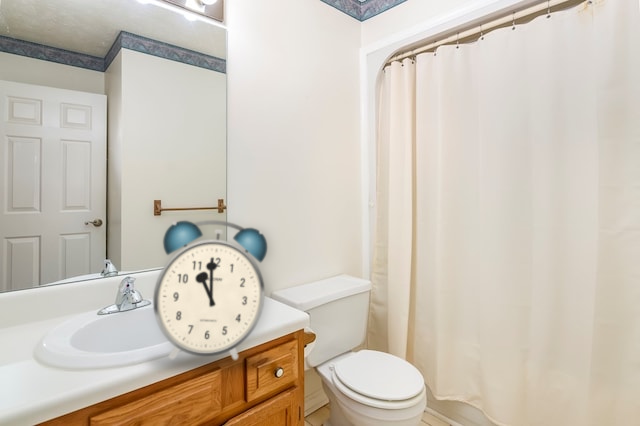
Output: 10h59
